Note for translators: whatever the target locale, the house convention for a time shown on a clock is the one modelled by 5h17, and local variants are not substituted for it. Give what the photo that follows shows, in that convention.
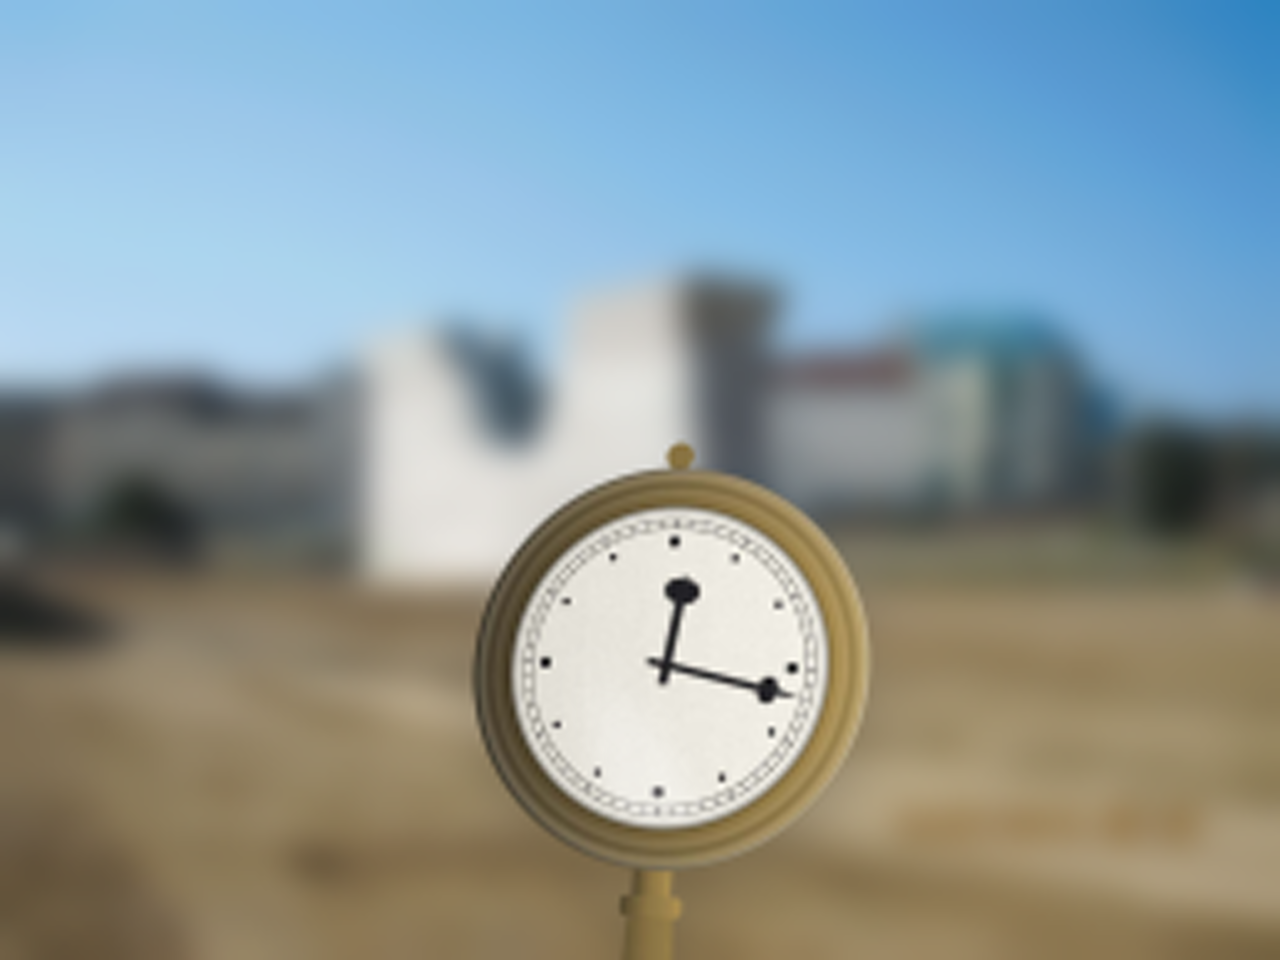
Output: 12h17
